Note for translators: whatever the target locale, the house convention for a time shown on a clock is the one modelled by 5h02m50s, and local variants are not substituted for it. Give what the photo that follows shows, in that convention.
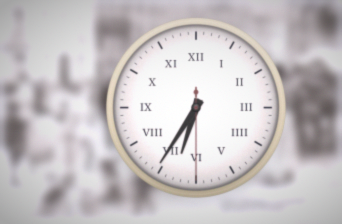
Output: 6h35m30s
